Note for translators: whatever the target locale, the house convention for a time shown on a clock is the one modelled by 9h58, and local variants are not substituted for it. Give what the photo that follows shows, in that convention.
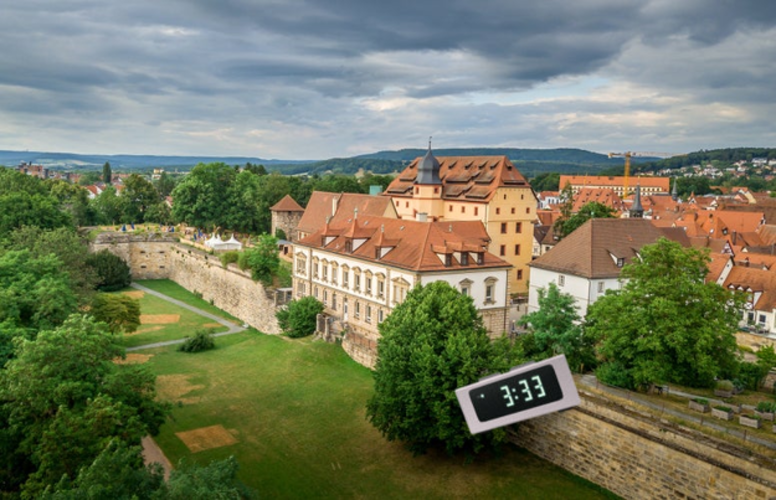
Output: 3h33
